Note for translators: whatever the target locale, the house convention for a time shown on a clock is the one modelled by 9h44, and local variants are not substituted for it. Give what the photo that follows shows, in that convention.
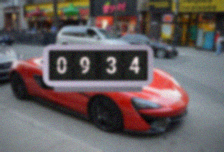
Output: 9h34
